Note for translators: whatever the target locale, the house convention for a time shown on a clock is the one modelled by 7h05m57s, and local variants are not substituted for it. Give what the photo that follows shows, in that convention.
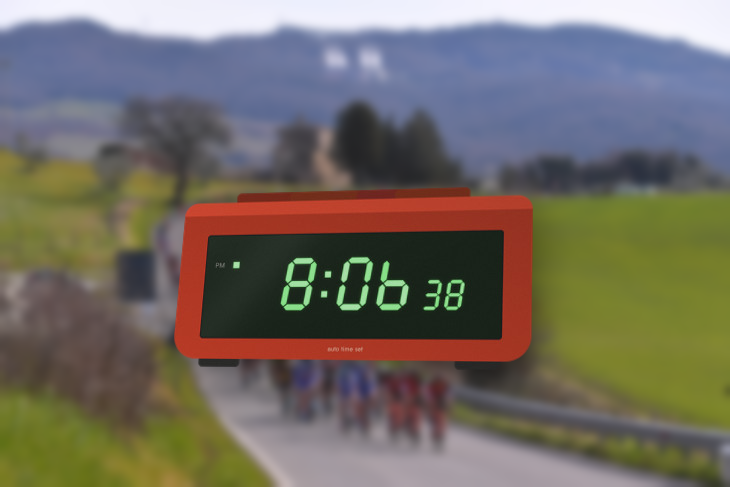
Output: 8h06m38s
